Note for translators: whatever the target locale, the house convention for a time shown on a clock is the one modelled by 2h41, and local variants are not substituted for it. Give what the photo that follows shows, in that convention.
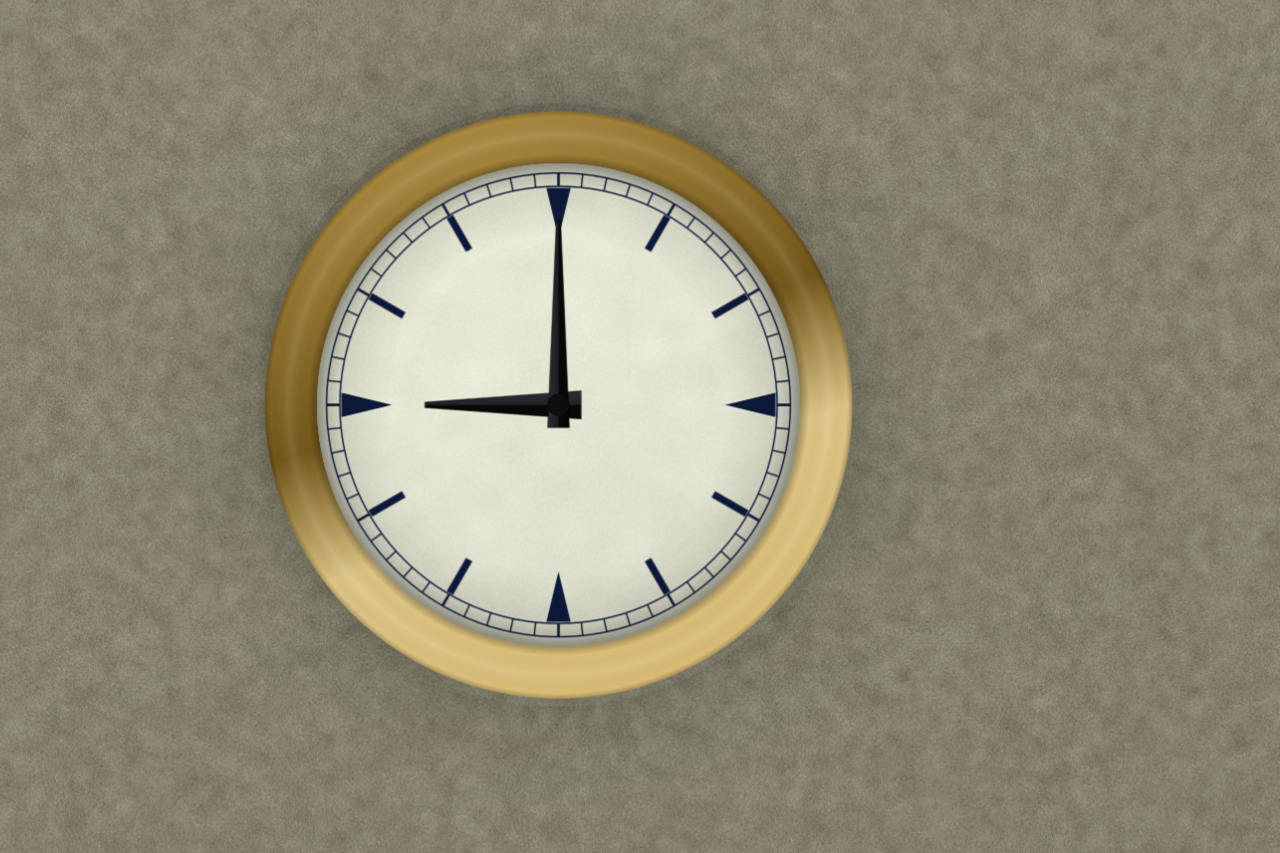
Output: 9h00
